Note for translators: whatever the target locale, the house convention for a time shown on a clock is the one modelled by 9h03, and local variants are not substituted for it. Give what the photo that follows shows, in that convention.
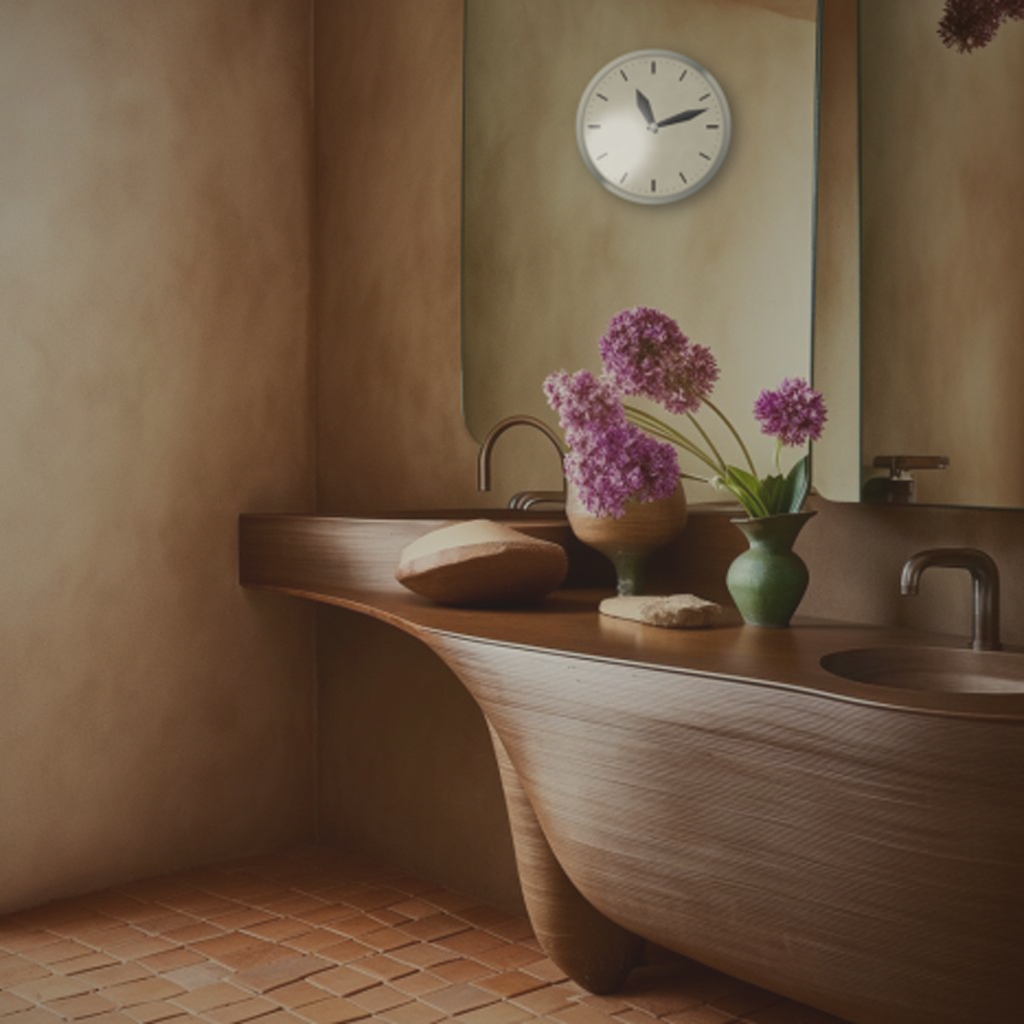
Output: 11h12
